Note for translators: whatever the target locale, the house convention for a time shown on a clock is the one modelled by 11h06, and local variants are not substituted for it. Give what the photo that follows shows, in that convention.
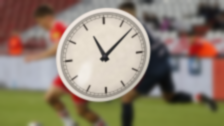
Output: 11h08
